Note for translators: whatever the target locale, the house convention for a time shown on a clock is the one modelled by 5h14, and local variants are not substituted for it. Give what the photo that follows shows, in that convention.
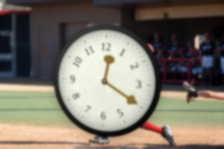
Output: 12h20
